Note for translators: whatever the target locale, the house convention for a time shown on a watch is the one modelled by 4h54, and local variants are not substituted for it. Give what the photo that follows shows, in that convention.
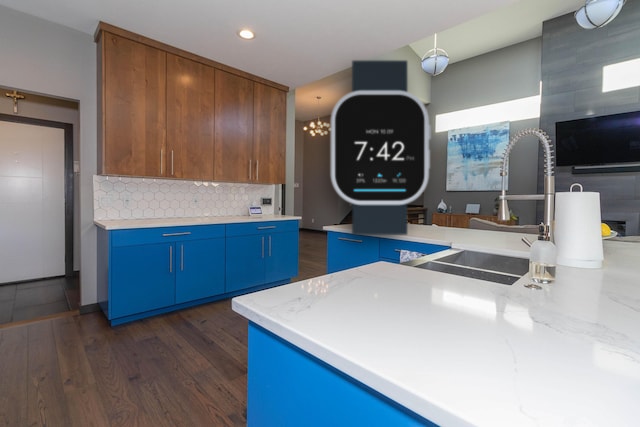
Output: 7h42
